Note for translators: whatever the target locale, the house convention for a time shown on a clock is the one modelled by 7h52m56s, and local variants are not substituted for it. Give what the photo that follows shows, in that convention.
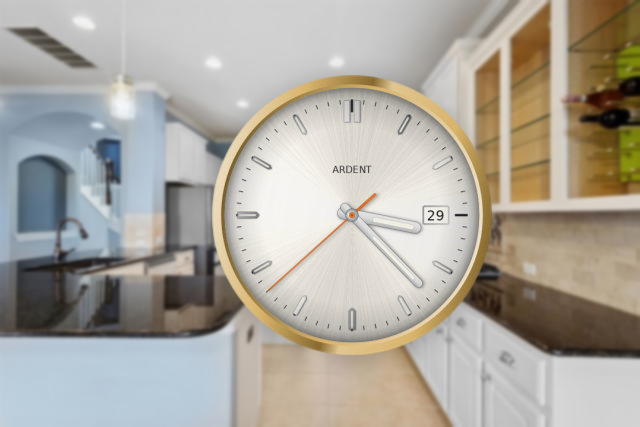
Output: 3h22m38s
